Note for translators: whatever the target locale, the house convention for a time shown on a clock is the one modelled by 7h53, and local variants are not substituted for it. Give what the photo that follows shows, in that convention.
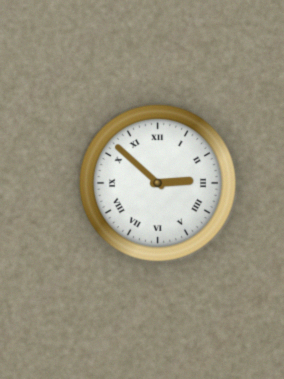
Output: 2h52
